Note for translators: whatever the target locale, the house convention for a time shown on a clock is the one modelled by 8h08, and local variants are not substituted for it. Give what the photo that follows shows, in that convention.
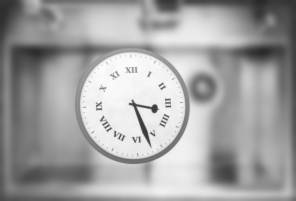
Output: 3h27
